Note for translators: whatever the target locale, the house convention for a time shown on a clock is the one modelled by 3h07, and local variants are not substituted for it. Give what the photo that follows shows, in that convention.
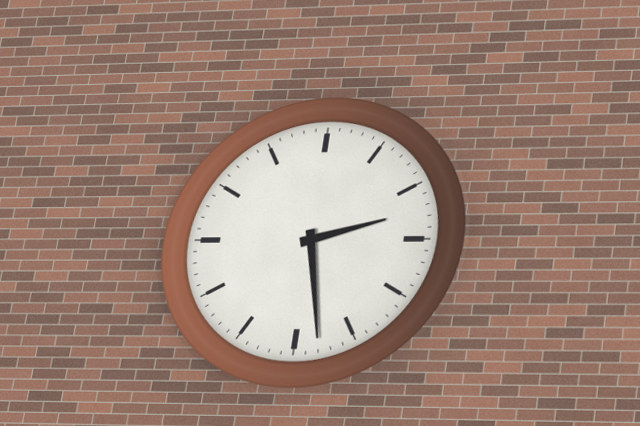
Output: 2h28
